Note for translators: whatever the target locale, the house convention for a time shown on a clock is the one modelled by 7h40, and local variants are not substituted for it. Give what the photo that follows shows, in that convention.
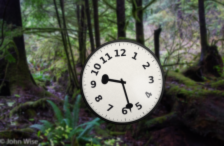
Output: 9h28
